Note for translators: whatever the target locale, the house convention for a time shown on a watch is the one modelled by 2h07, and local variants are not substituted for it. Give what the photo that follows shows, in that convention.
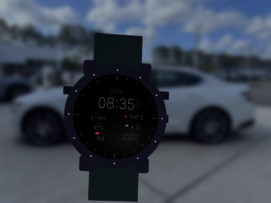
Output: 8h35
